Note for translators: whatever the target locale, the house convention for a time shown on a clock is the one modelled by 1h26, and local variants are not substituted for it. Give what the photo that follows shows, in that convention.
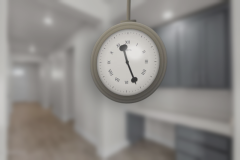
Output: 11h26
